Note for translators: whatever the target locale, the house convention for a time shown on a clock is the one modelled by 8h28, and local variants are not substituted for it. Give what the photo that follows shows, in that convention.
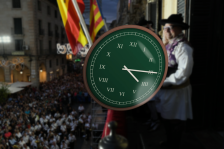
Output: 4h15
